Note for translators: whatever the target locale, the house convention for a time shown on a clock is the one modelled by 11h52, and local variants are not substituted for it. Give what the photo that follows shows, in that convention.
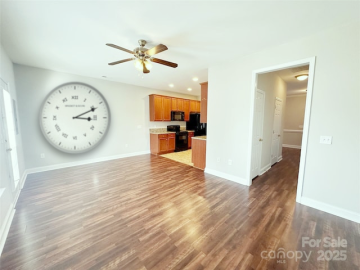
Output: 3h11
